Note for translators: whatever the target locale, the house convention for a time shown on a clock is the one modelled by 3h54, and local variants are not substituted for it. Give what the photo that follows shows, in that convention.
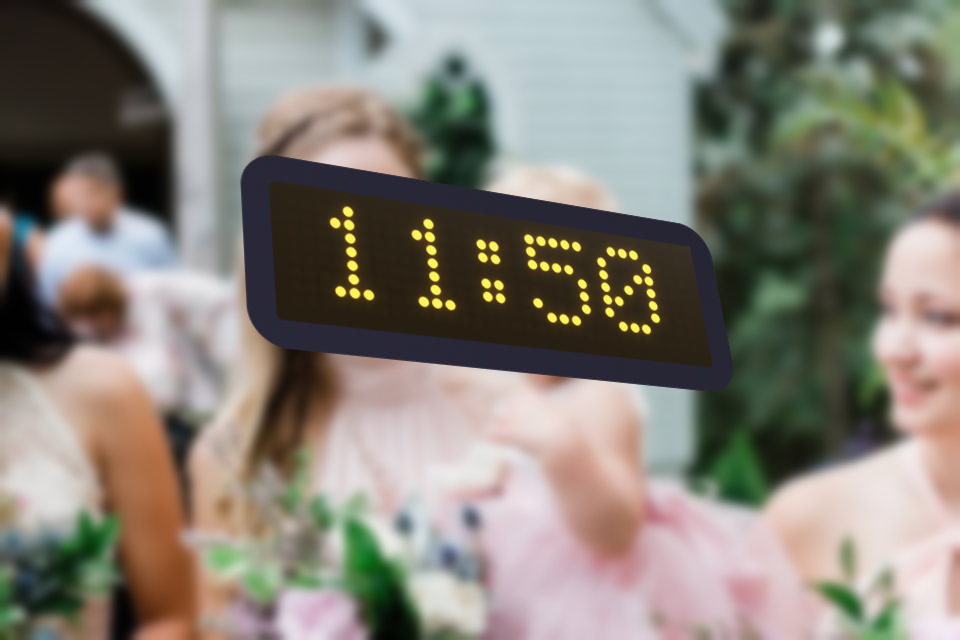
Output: 11h50
